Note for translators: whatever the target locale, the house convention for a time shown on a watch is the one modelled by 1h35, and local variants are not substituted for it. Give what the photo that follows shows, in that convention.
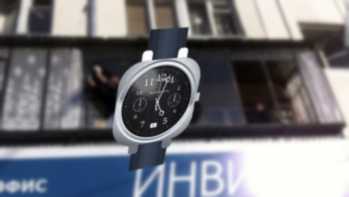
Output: 5h03
